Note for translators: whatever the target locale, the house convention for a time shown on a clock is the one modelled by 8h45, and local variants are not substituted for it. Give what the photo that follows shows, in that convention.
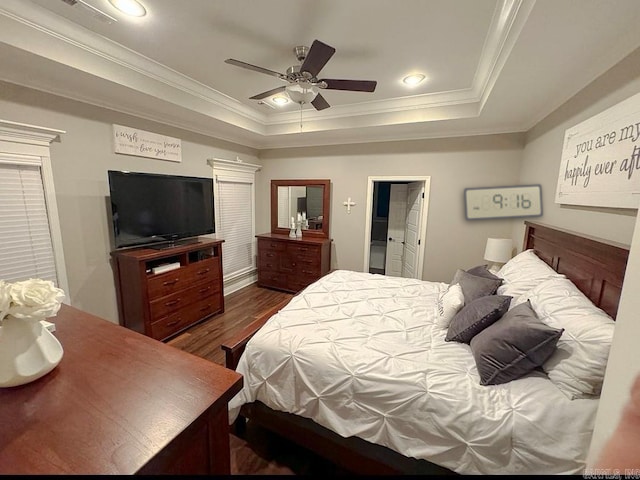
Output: 9h16
